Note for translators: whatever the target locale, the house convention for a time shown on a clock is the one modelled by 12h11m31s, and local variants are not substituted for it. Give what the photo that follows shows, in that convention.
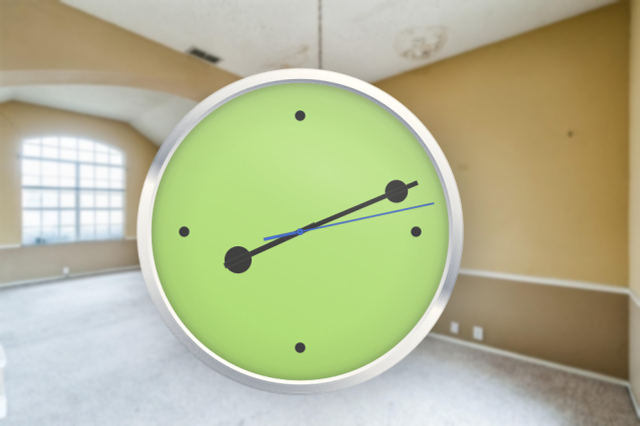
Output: 8h11m13s
